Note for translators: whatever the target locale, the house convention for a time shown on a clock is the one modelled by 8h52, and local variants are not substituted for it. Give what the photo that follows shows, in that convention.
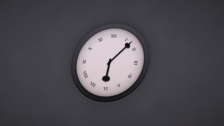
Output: 6h07
